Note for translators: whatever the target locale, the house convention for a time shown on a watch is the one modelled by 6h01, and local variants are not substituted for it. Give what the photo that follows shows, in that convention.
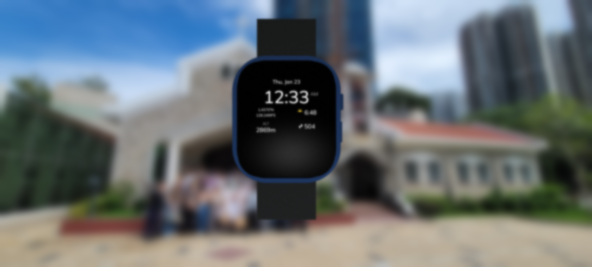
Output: 12h33
